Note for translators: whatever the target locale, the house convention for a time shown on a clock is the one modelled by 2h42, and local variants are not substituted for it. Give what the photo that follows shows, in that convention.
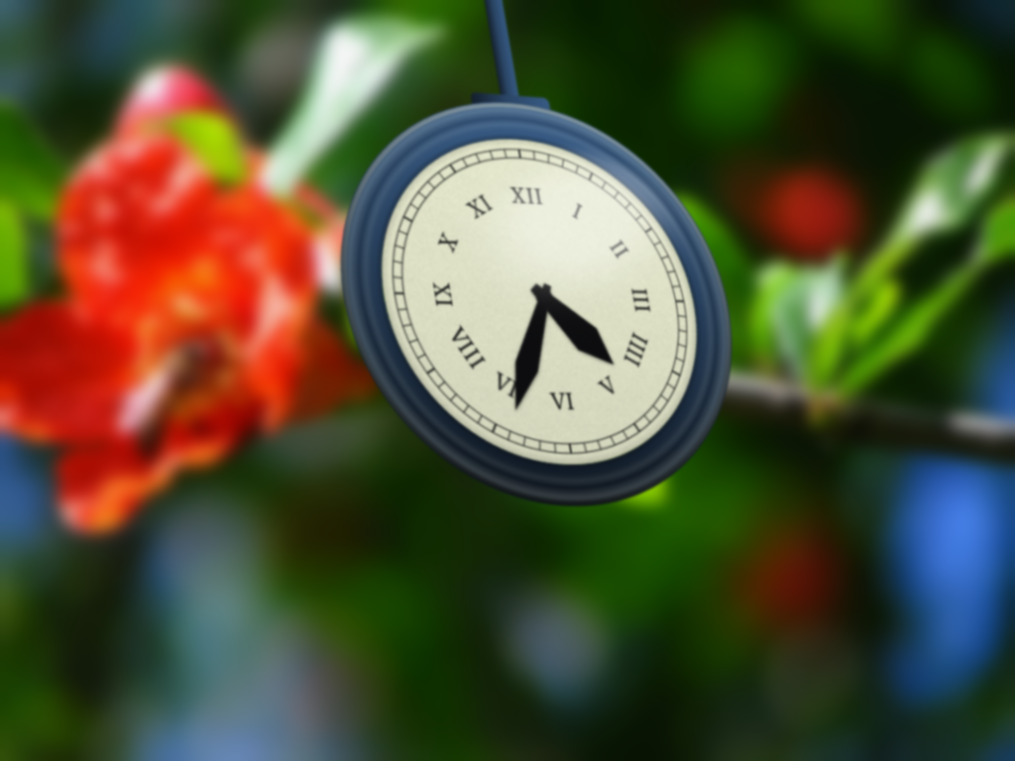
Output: 4h34
